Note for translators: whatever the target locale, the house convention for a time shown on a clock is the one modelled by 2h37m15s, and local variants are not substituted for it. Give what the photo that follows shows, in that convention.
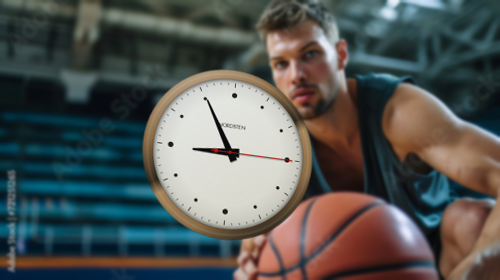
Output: 8h55m15s
